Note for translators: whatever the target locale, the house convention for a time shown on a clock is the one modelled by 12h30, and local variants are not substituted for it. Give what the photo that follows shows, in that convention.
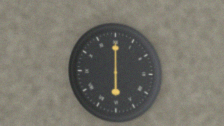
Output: 6h00
